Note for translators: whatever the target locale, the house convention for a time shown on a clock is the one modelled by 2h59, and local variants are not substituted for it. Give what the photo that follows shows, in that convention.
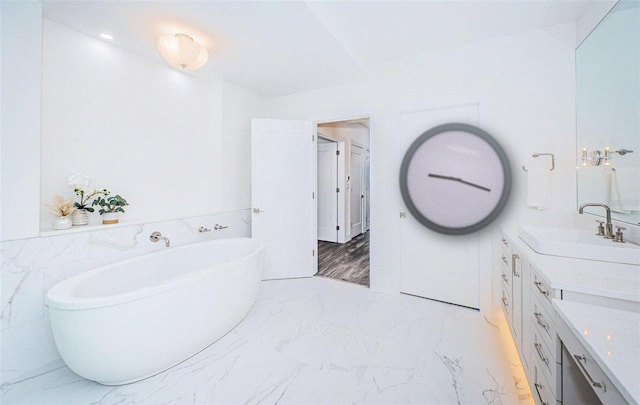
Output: 9h18
